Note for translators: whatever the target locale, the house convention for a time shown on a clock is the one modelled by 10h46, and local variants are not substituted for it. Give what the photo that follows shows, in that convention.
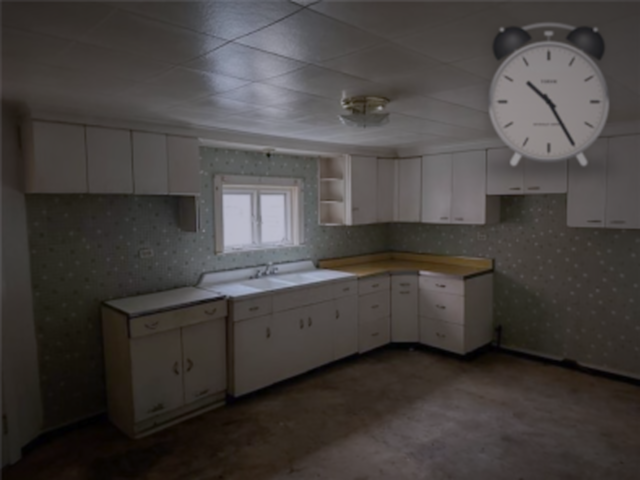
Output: 10h25
